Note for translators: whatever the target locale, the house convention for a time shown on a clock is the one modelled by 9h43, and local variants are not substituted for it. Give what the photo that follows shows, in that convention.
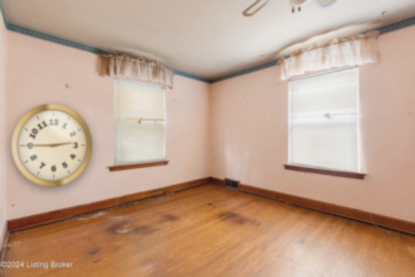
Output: 2h45
